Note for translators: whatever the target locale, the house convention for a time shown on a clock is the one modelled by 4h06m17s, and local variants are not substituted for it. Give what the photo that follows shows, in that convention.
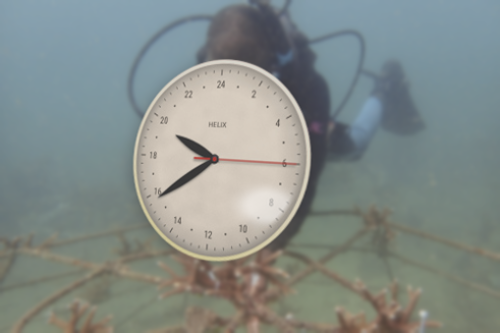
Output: 19h39m15s
